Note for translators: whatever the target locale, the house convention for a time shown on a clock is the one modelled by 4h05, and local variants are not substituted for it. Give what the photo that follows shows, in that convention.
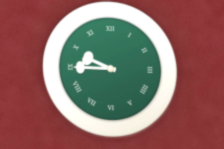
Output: 9h45
